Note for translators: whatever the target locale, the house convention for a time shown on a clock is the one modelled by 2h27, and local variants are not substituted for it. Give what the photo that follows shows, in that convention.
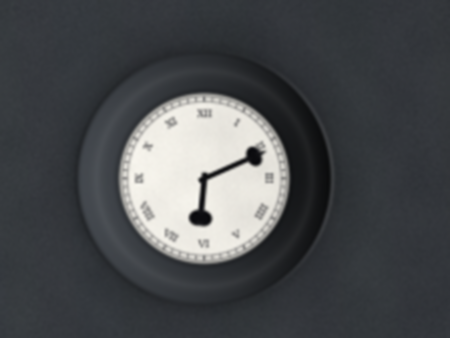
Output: 6h11
